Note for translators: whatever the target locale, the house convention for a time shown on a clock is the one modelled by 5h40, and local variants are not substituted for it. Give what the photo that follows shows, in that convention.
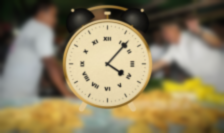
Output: 4h07
